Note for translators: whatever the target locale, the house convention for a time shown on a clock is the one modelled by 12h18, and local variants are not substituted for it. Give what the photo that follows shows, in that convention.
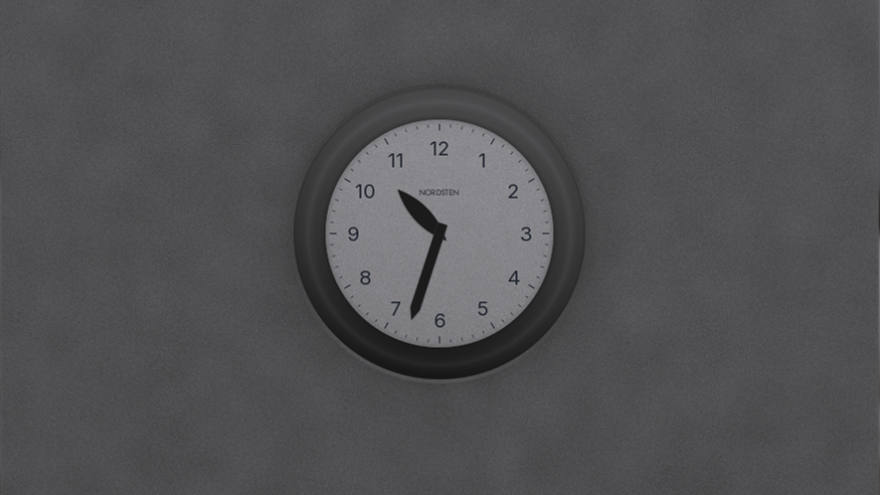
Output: 10h33
